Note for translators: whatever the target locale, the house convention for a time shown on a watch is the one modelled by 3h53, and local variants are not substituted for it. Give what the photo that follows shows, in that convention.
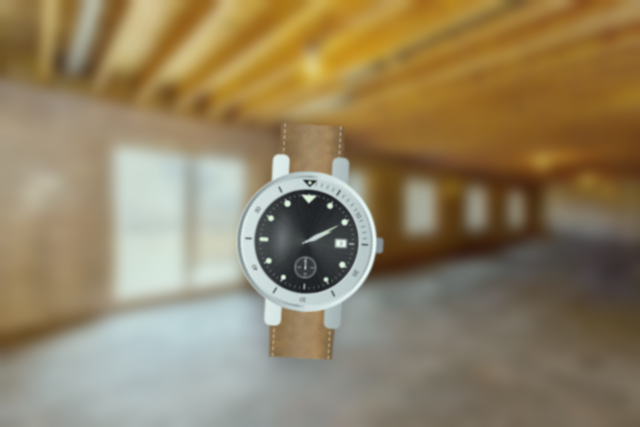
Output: 2h10
